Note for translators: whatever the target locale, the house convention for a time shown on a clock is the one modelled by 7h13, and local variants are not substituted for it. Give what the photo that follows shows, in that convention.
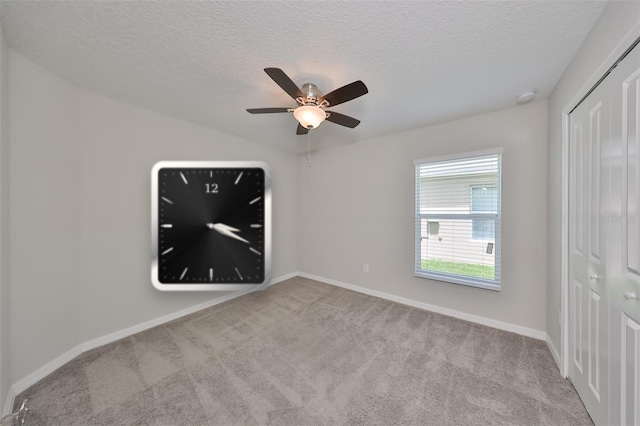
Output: 3h19
